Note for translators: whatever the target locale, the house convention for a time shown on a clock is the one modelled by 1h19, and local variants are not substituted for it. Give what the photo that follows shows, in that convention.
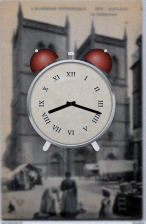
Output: 8h18
